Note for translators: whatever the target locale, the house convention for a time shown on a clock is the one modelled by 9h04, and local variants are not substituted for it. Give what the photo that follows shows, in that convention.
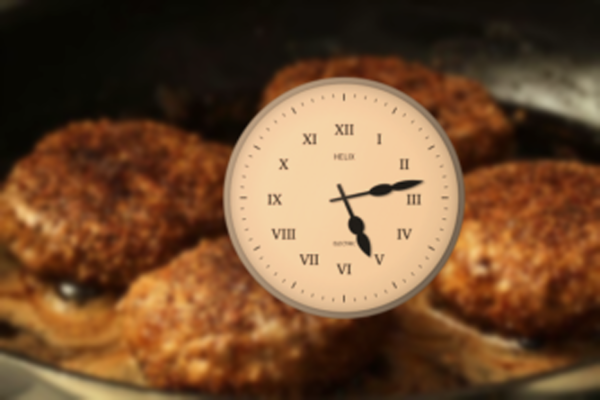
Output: 5h13
